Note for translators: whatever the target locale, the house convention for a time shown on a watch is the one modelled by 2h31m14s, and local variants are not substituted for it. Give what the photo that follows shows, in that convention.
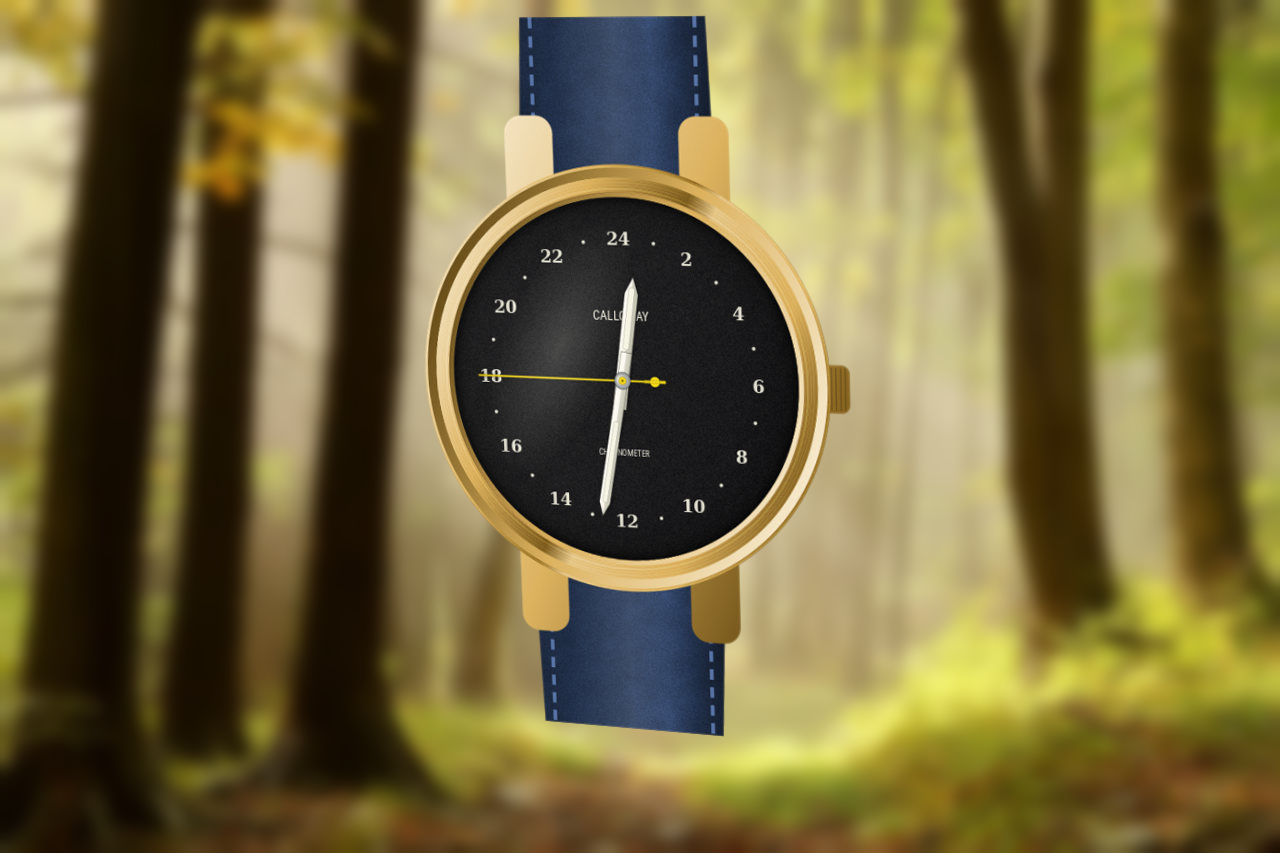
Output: 0h31m45s
